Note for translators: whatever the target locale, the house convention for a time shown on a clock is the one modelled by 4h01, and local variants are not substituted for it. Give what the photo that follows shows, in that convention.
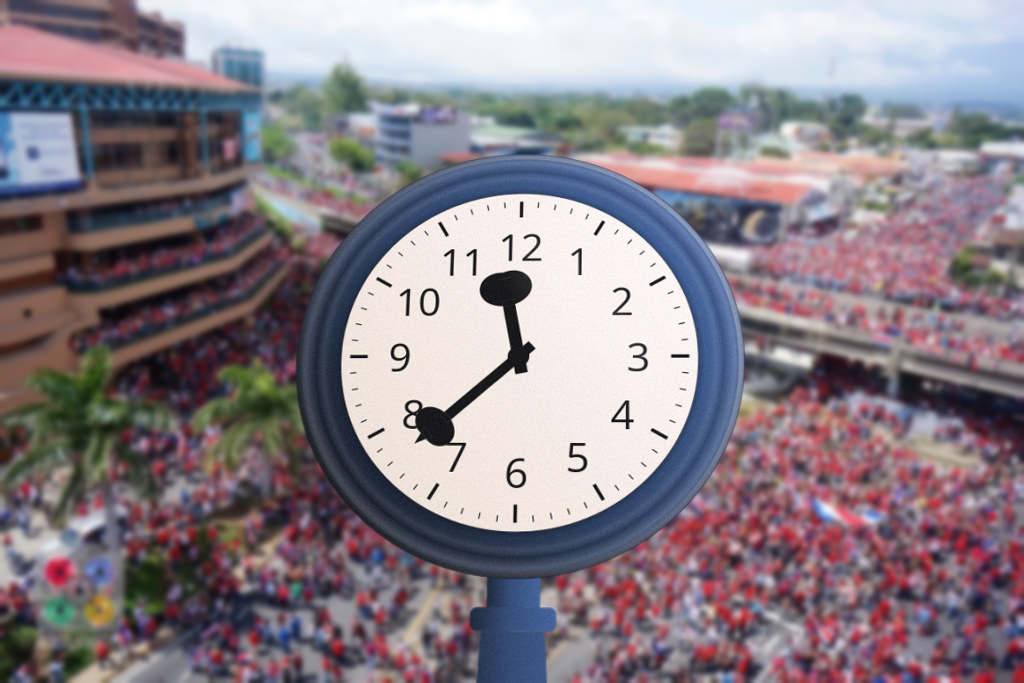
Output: 11h38
